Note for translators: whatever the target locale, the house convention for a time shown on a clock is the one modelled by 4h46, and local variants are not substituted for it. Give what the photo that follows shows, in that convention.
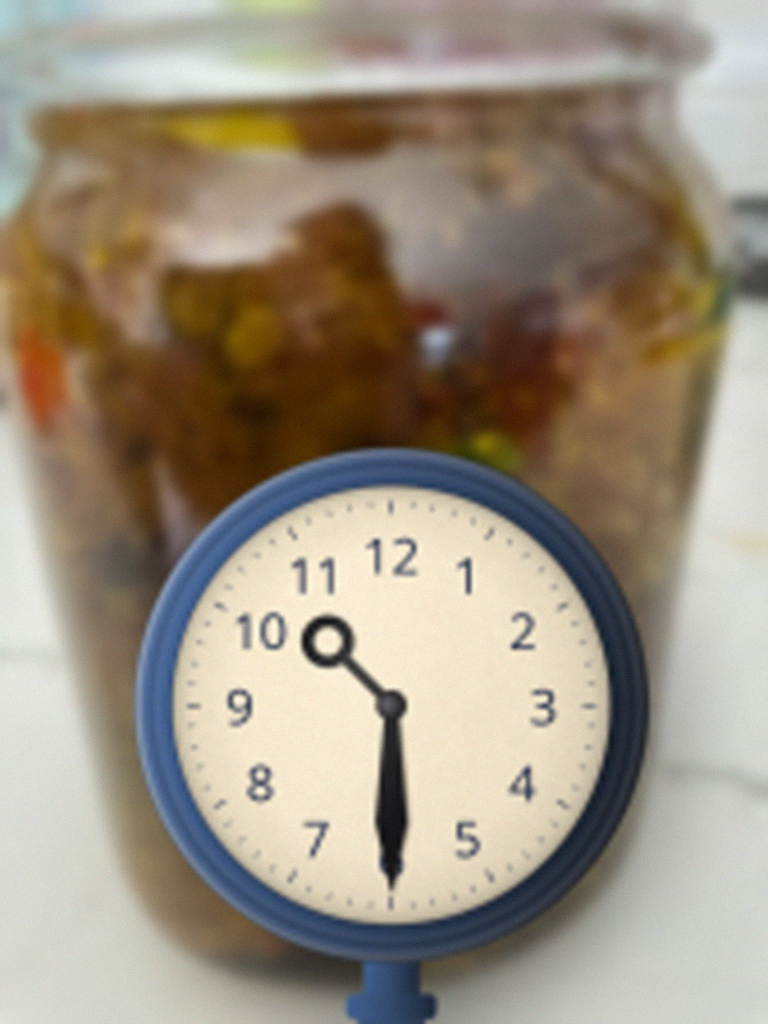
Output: 10h30
